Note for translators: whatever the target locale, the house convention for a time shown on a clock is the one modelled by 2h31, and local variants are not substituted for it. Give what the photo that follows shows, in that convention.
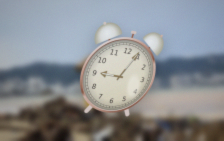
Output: 9h04
